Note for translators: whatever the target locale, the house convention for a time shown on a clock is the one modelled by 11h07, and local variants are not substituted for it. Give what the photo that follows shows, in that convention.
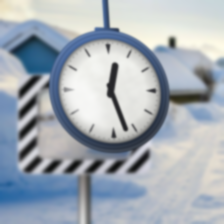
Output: 12h27
